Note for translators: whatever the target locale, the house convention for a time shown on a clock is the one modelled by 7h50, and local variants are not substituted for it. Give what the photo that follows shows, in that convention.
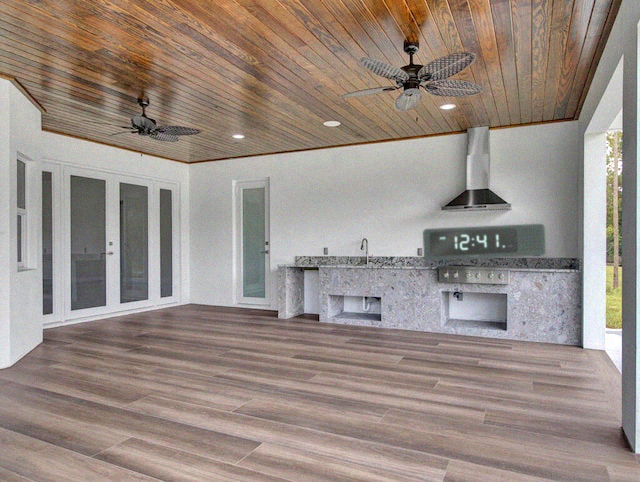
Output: 12h41
